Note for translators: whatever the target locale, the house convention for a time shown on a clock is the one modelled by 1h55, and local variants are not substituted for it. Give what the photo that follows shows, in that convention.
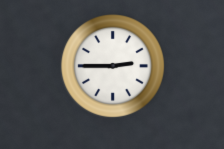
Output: 2h45
